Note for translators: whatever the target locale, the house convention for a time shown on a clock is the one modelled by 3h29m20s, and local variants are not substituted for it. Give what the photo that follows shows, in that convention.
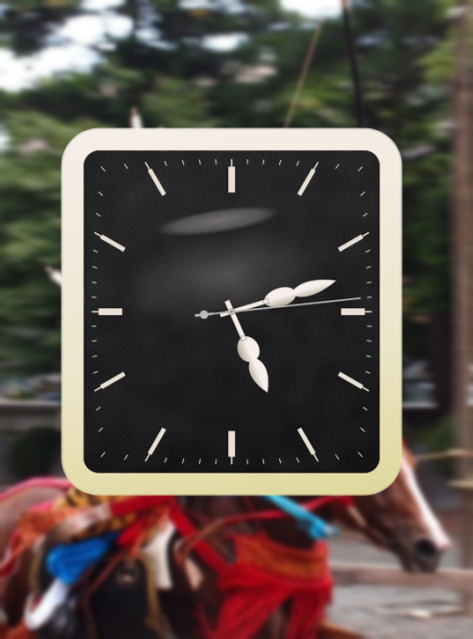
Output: 5h12m14s
